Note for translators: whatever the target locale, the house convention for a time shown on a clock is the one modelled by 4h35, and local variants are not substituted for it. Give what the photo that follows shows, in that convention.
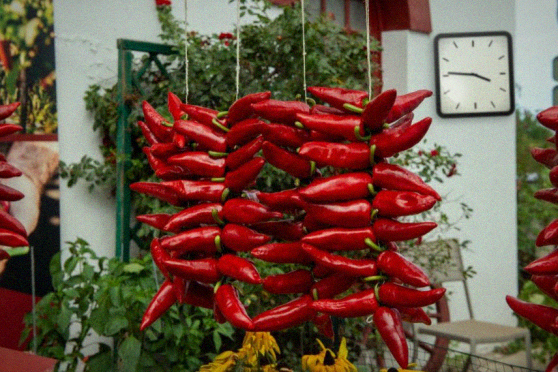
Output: 3h46
